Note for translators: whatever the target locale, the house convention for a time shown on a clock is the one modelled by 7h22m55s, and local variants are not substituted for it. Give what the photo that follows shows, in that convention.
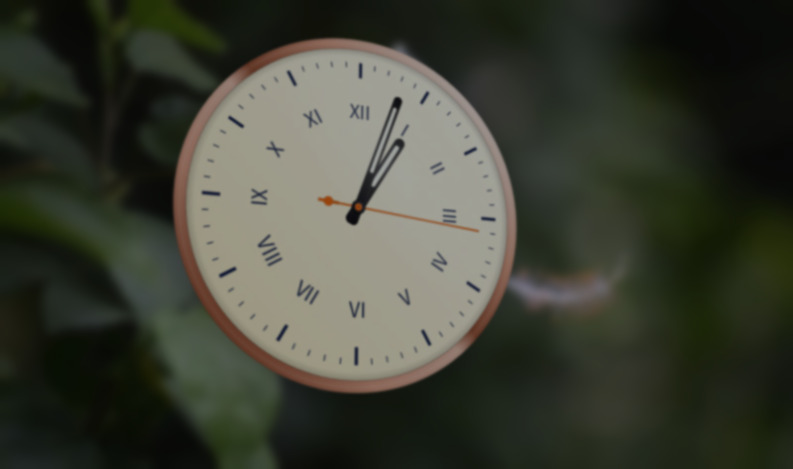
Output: 1h03m16s
